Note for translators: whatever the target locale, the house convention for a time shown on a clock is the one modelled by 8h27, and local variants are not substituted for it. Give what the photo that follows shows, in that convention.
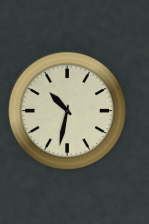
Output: 10h32
